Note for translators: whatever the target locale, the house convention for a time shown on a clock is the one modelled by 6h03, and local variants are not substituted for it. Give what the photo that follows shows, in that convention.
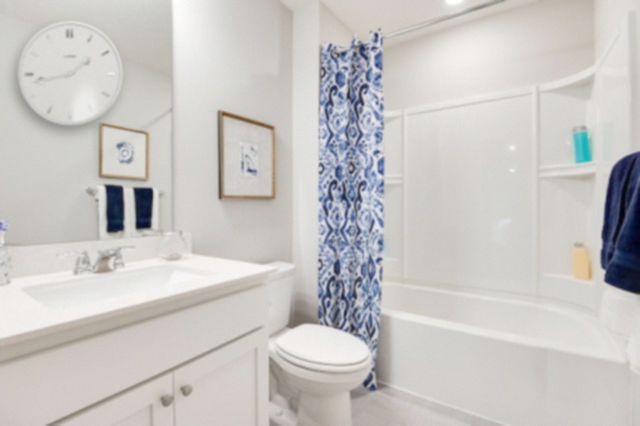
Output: 1h43
